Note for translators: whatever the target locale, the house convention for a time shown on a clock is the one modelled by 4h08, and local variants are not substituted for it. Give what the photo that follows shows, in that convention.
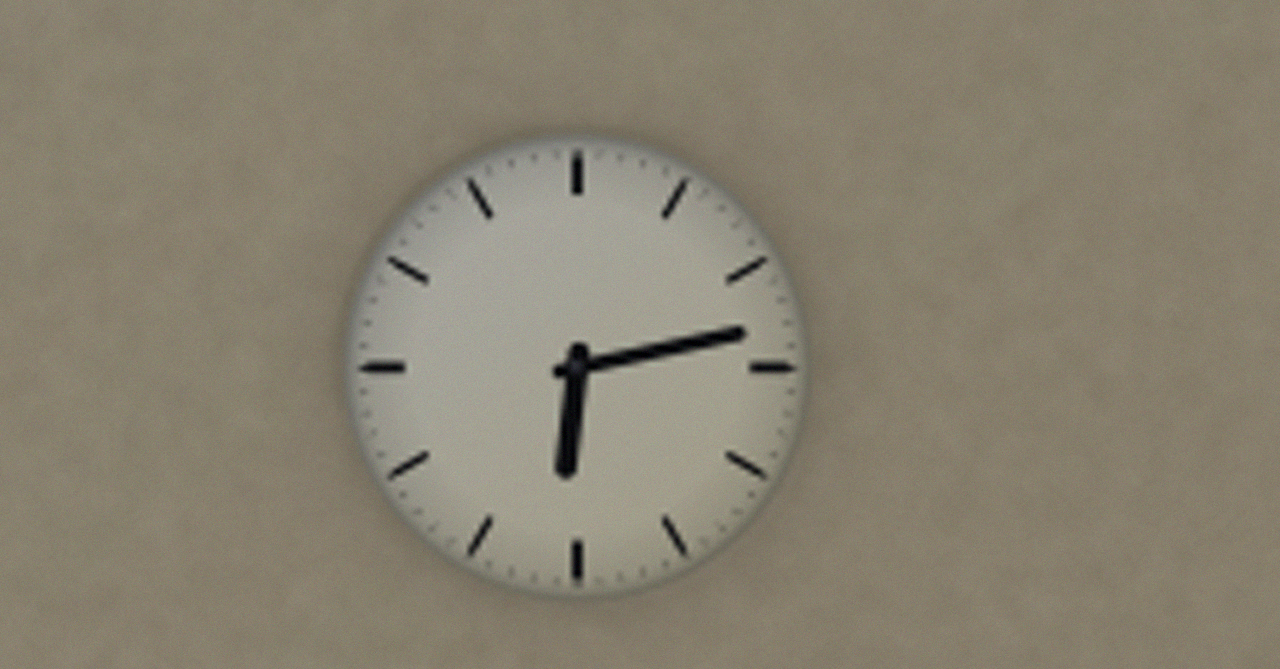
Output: 6h13
